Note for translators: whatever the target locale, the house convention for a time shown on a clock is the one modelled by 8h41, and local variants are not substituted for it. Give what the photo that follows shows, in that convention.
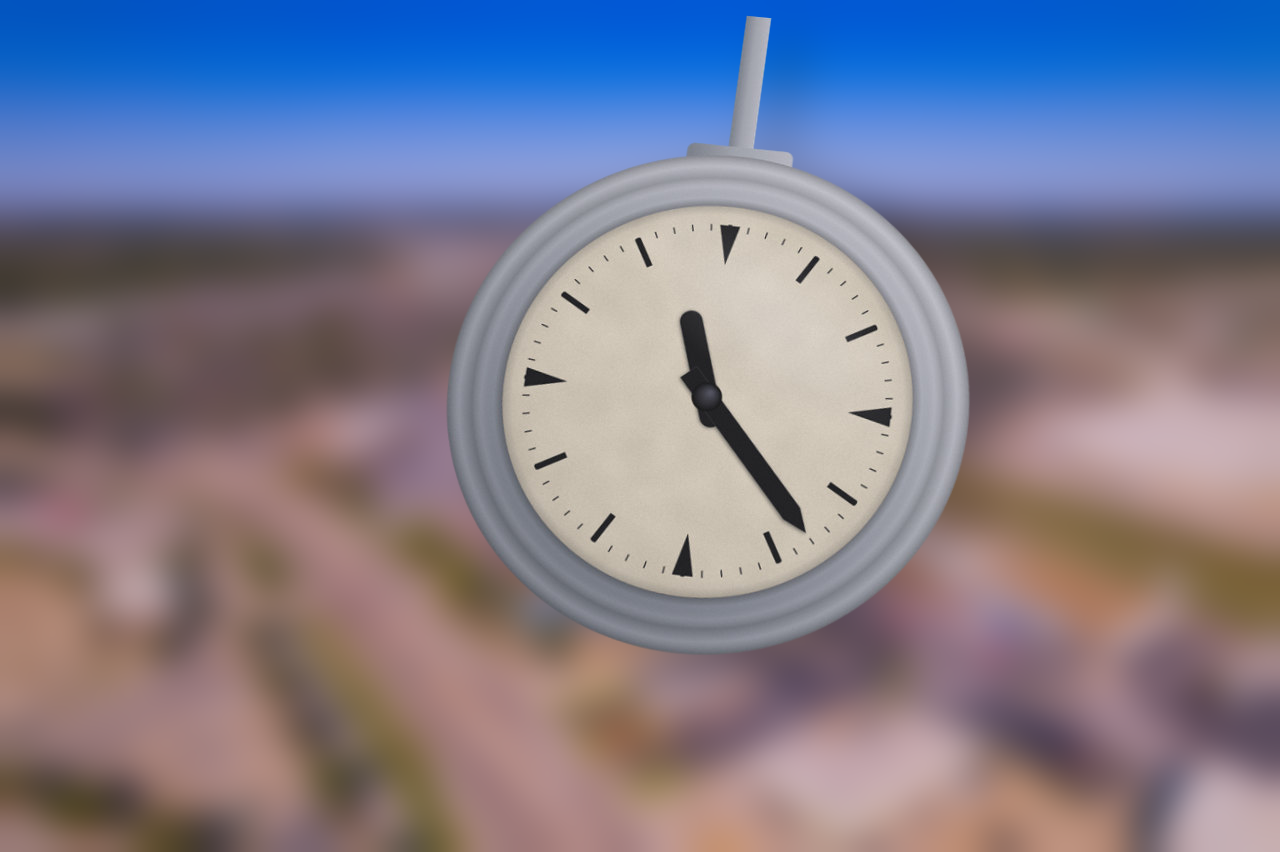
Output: 11h23
